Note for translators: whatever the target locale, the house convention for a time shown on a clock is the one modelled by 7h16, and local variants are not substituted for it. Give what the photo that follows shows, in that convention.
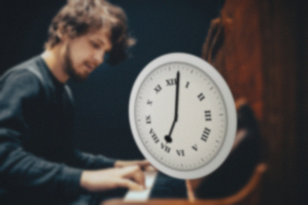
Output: 7h02
